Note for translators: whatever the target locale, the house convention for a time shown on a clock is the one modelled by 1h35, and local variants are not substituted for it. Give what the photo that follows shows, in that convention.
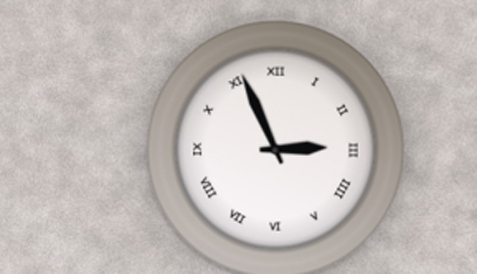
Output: 2h56
